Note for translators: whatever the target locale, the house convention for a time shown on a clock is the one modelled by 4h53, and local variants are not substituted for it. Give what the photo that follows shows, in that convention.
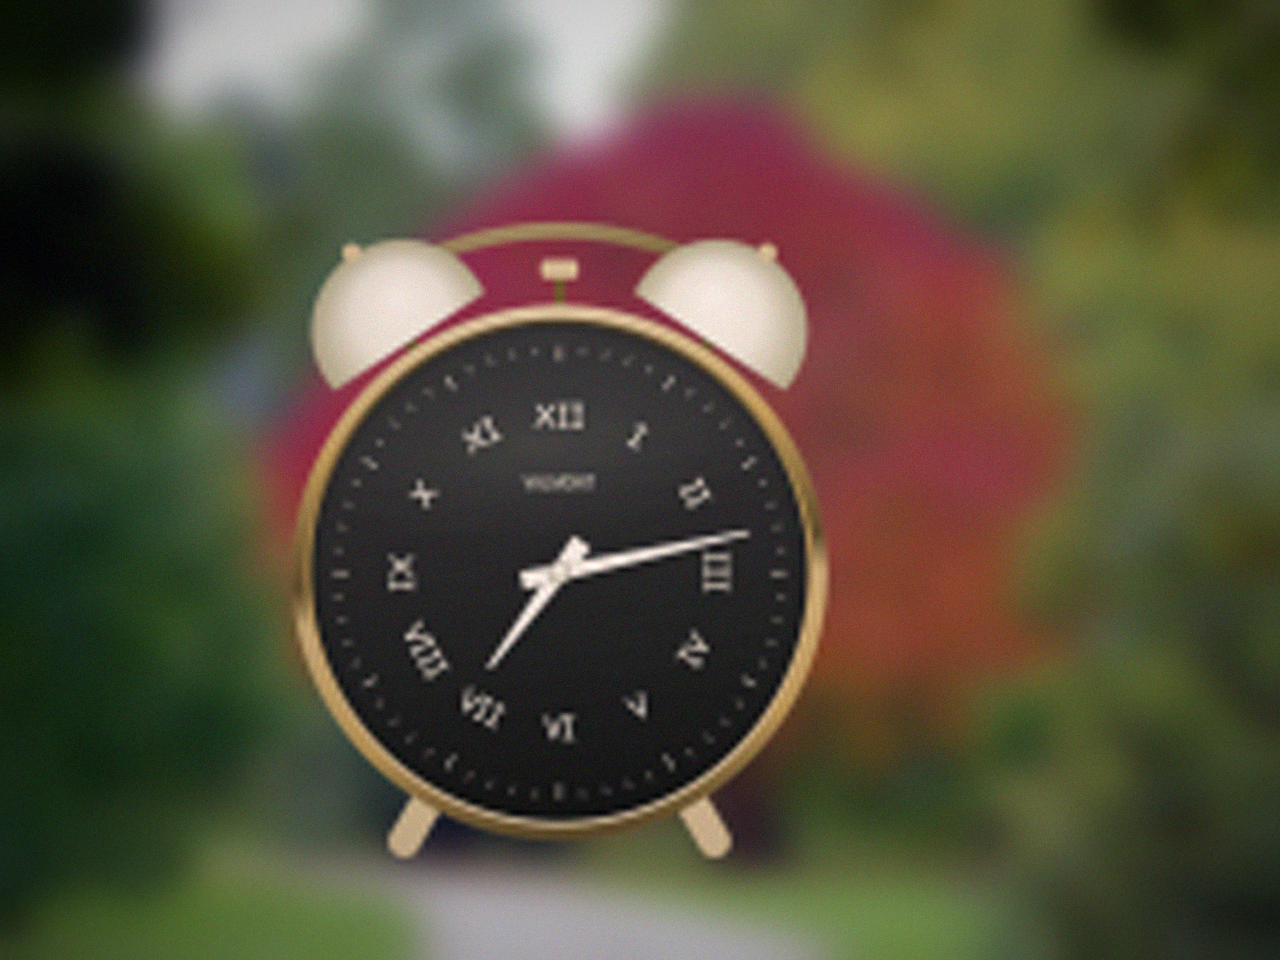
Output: 7h13
